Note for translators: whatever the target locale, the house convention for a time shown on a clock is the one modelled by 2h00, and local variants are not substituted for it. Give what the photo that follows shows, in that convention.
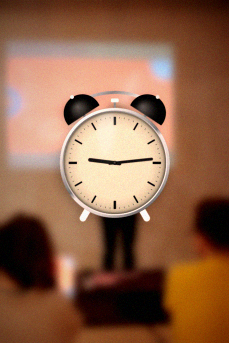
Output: 9h14
